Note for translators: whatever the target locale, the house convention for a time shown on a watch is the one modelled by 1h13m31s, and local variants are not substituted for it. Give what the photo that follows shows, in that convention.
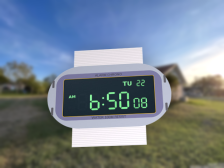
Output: 6h50m08s
